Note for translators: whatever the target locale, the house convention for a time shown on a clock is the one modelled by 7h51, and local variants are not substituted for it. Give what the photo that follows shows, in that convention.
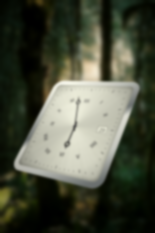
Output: 5h57
